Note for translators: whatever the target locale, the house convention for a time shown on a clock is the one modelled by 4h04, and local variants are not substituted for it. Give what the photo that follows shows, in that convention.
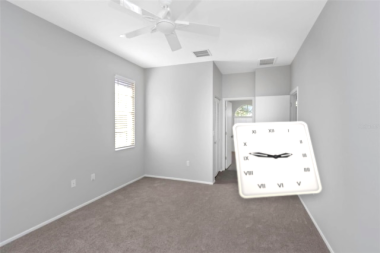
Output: 2h47
